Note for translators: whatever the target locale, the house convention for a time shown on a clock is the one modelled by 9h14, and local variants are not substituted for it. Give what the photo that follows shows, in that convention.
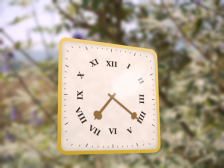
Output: 7h21
